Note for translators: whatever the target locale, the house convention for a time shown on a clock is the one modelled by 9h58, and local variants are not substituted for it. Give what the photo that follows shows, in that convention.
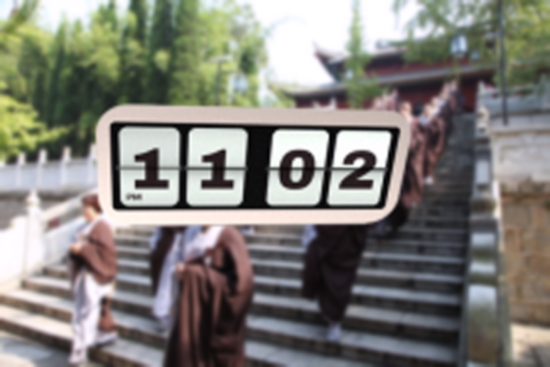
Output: 11h02
